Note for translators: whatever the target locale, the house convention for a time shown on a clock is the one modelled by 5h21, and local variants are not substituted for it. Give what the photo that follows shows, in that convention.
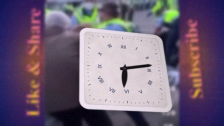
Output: 6h13
